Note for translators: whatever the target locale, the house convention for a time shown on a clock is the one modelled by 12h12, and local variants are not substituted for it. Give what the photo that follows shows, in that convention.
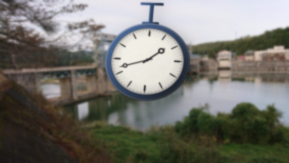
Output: 1h42
